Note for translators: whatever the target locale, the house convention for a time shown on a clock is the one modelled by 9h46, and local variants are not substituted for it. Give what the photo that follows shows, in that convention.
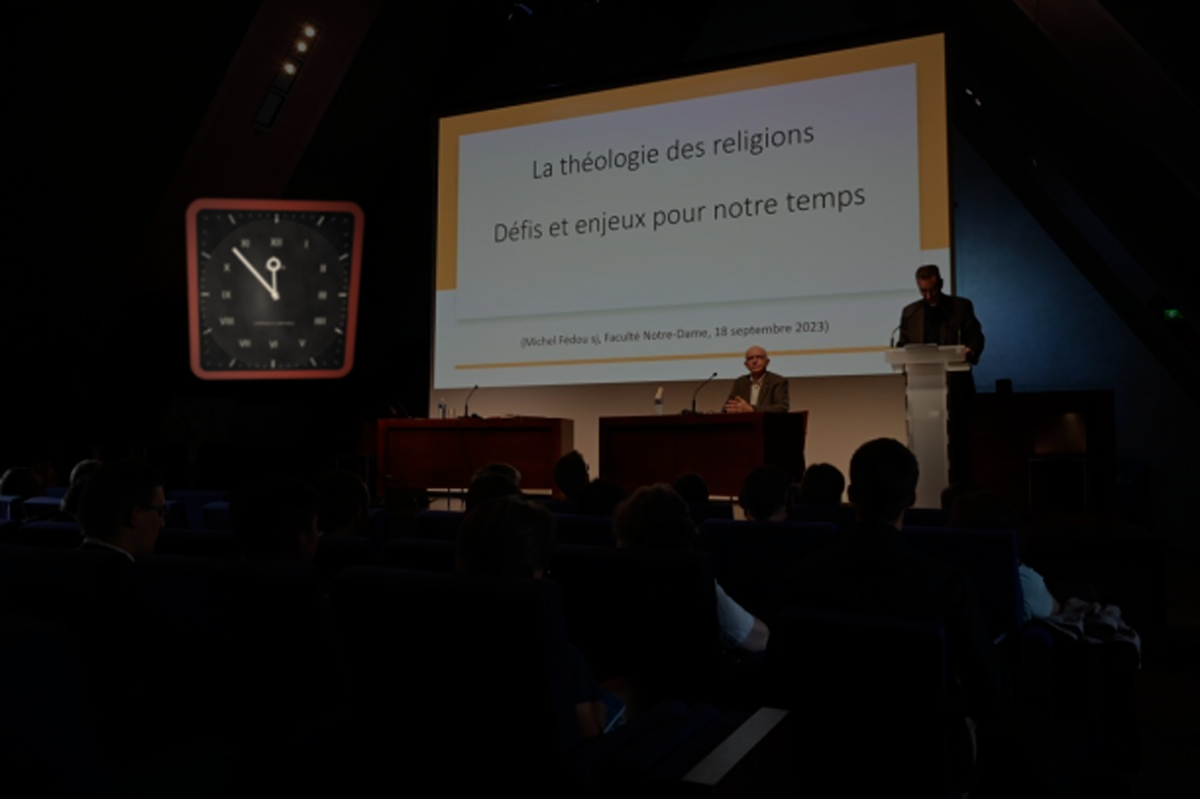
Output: 11h53
